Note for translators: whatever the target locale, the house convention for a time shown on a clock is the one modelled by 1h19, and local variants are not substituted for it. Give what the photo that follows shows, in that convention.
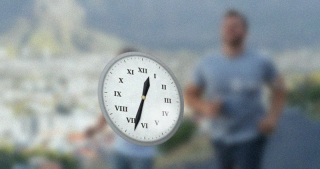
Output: 12h33
